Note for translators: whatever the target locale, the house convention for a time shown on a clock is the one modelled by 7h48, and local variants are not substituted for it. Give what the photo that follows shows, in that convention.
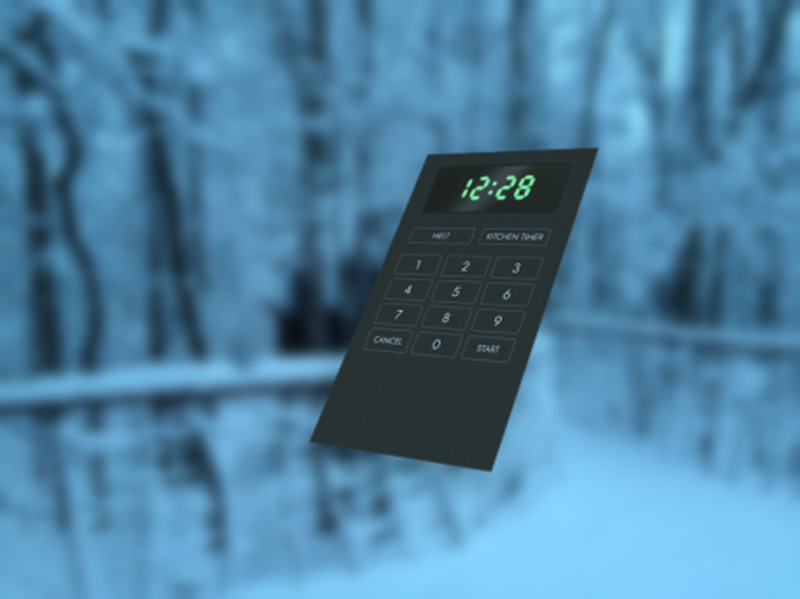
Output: 12h28
